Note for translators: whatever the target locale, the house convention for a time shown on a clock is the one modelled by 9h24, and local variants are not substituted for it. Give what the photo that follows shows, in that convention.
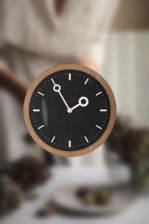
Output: 1h55
